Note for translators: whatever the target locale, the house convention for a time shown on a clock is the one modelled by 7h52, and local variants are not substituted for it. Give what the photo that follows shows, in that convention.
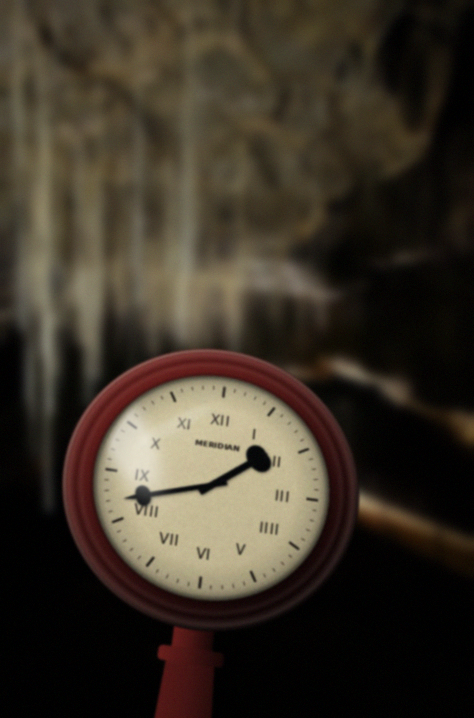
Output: 1h42
